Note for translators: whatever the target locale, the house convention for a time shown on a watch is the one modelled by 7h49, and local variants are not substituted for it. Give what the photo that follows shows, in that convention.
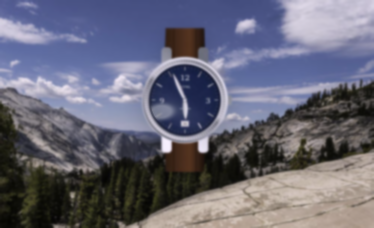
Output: 5h56
